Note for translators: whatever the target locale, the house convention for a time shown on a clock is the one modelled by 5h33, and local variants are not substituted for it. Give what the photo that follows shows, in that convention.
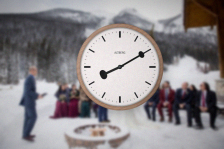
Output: 8h10
